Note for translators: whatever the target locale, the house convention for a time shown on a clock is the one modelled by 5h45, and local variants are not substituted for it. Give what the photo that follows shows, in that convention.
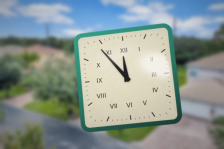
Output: 11h54
